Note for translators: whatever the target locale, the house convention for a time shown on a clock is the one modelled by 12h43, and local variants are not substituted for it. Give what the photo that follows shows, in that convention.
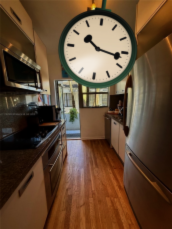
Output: 10h17
